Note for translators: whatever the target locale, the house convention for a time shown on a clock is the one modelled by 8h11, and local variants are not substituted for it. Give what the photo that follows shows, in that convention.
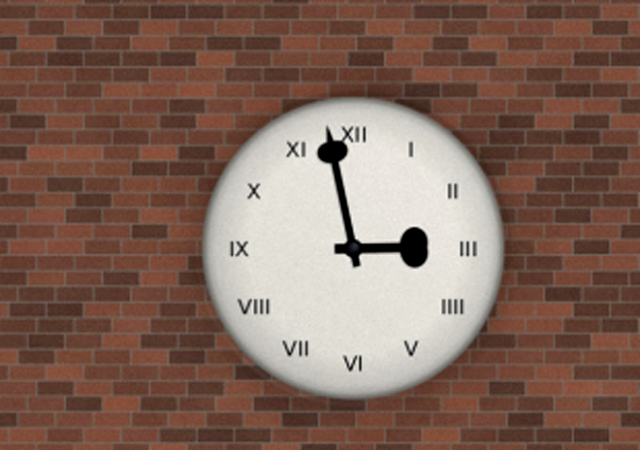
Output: 2h58
